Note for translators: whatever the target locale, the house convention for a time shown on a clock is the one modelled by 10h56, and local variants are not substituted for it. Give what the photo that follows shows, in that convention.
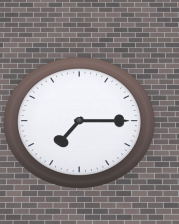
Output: 7h15
